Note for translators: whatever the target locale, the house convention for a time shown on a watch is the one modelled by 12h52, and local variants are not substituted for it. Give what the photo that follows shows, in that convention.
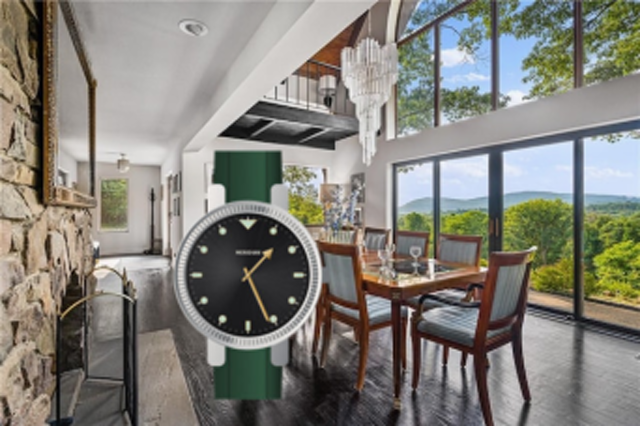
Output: 1h26
